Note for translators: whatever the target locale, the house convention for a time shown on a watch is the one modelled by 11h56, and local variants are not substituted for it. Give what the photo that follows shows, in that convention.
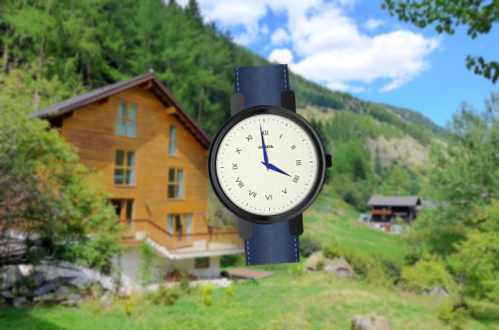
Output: 3h59
